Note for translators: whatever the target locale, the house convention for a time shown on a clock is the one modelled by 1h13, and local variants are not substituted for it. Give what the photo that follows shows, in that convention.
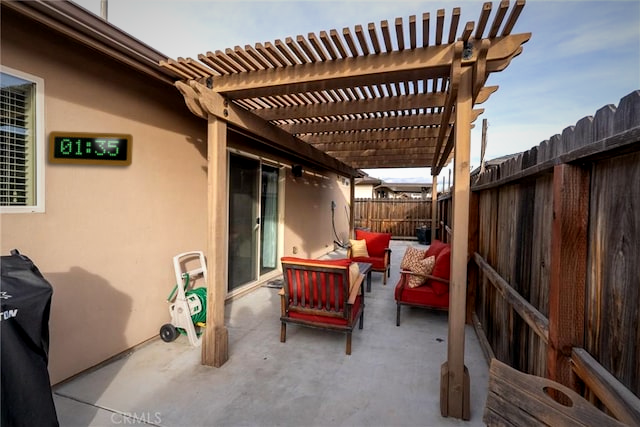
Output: 1h35
